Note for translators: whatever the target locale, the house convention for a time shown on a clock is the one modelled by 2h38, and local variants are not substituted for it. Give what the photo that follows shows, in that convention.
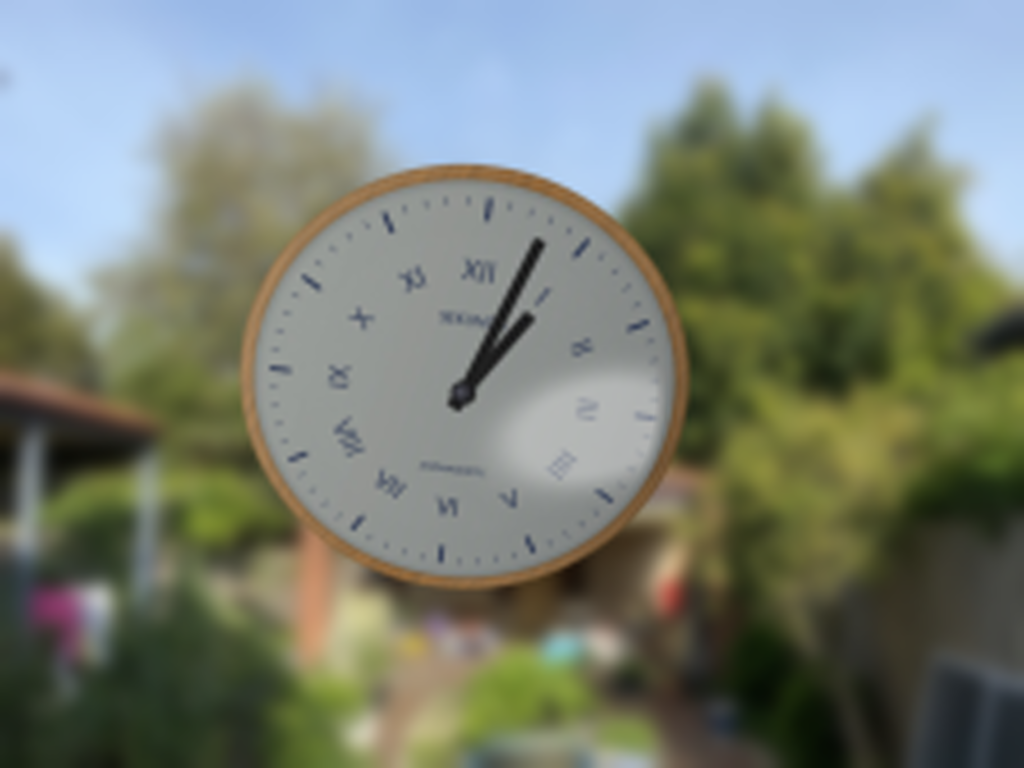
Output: 1h03
